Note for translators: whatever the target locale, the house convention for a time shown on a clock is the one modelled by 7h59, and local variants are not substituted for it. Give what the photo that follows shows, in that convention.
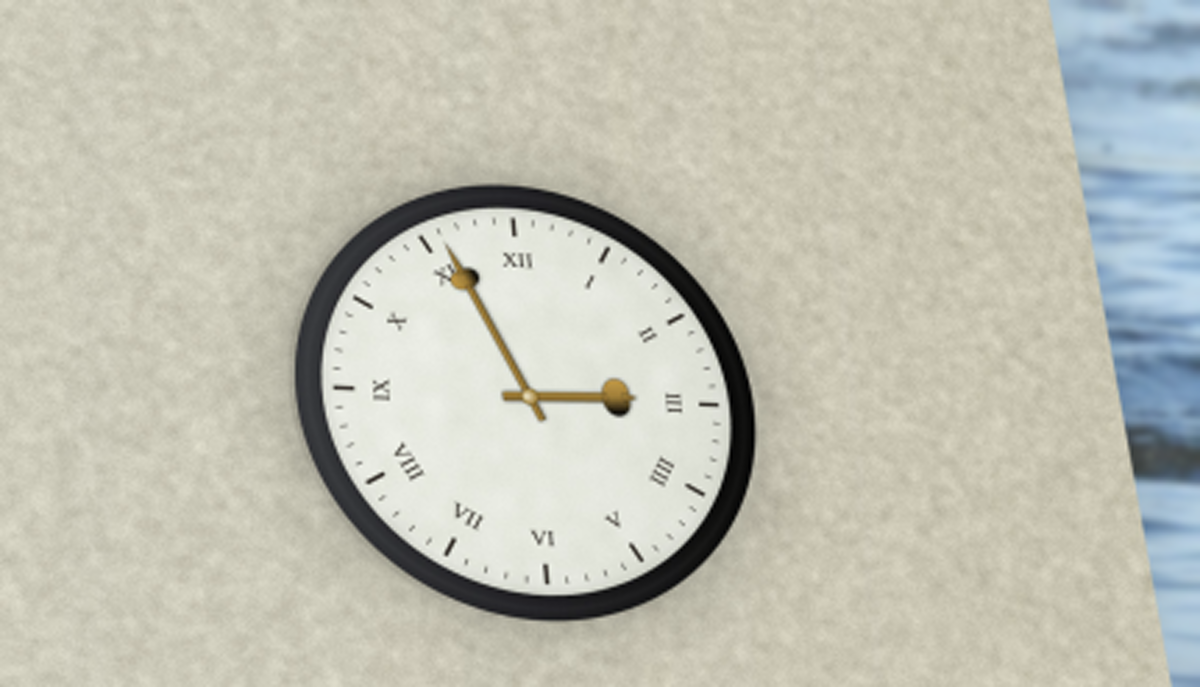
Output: 2h56
